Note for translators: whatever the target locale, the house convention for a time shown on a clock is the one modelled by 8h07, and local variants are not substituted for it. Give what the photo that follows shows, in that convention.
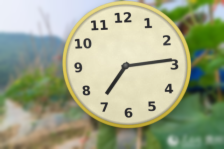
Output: 7h14
